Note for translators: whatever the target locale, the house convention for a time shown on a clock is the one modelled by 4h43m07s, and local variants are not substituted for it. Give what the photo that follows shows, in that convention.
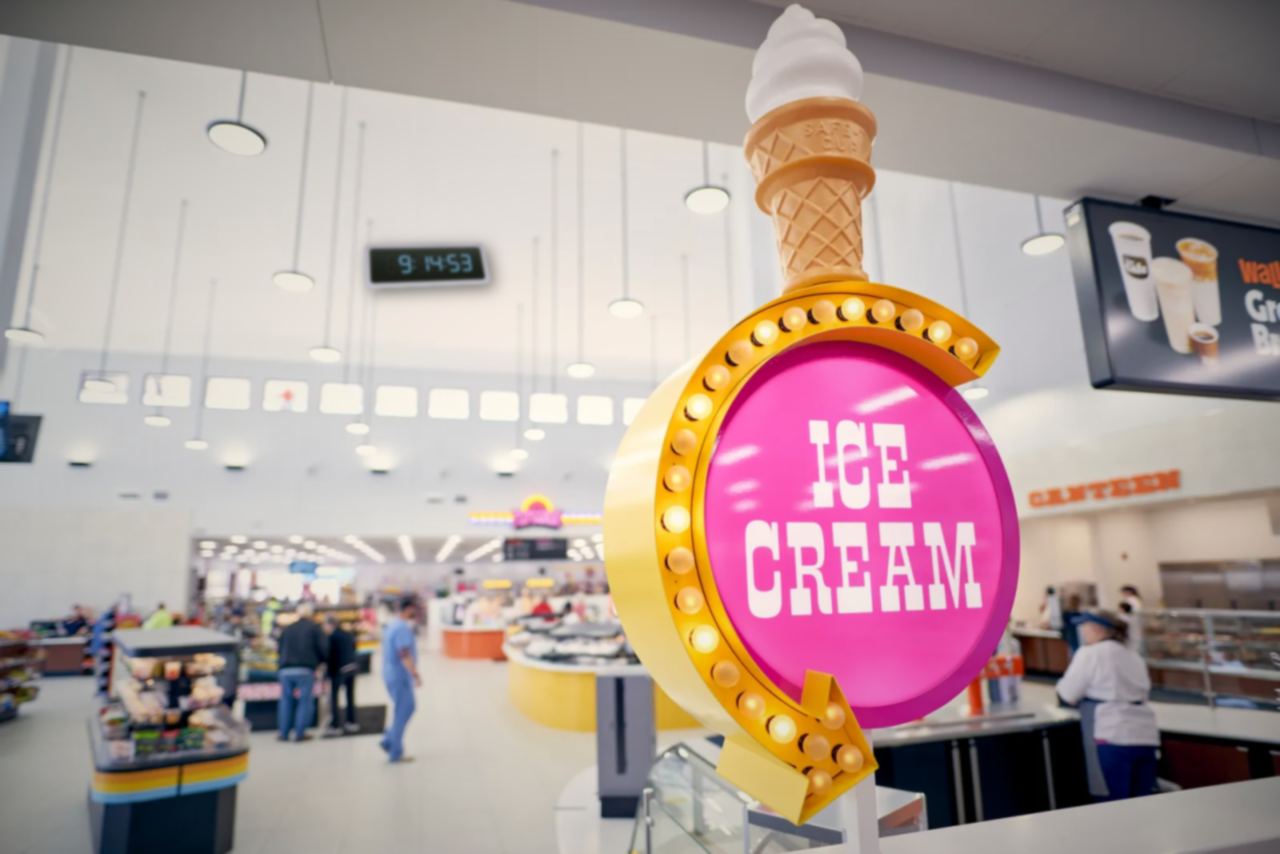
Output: 9h14m53s
